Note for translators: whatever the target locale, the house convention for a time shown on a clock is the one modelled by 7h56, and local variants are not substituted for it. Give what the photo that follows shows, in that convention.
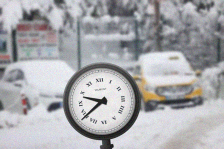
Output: 9h39
